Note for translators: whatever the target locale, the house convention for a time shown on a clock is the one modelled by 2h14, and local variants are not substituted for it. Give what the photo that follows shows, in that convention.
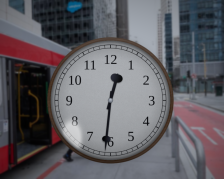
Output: 12h31
